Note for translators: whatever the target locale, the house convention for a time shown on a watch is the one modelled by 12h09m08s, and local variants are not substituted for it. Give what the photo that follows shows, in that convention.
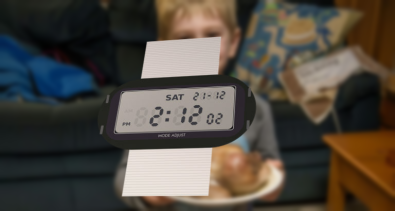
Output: 2h12m02s
